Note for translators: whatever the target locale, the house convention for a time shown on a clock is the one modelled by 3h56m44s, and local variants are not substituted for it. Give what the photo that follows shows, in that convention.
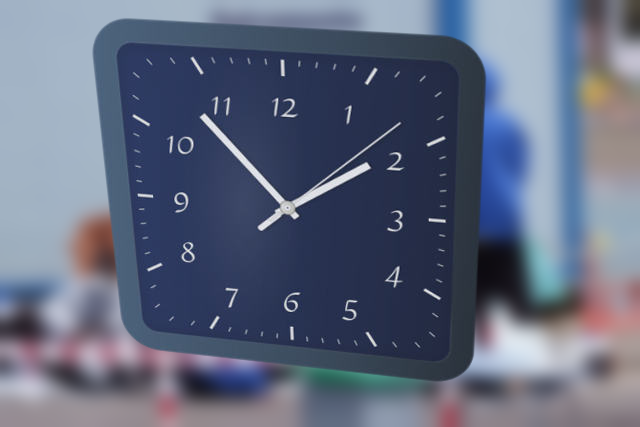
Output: 1h53m08s
